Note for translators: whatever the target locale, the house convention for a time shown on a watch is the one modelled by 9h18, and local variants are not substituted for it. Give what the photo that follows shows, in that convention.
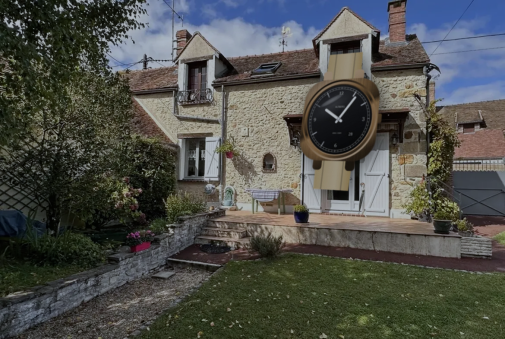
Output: 10h06
